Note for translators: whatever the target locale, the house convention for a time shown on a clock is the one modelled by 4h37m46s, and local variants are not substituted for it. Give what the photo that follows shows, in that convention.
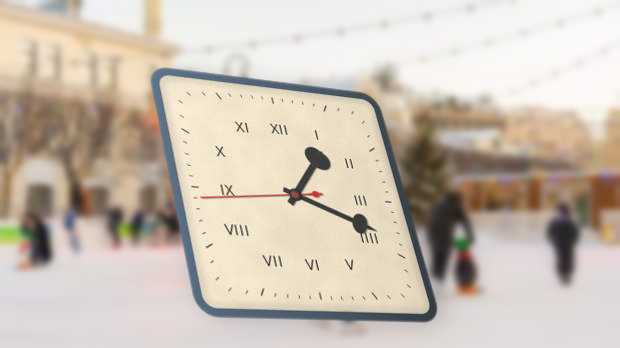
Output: 1h18m44s
